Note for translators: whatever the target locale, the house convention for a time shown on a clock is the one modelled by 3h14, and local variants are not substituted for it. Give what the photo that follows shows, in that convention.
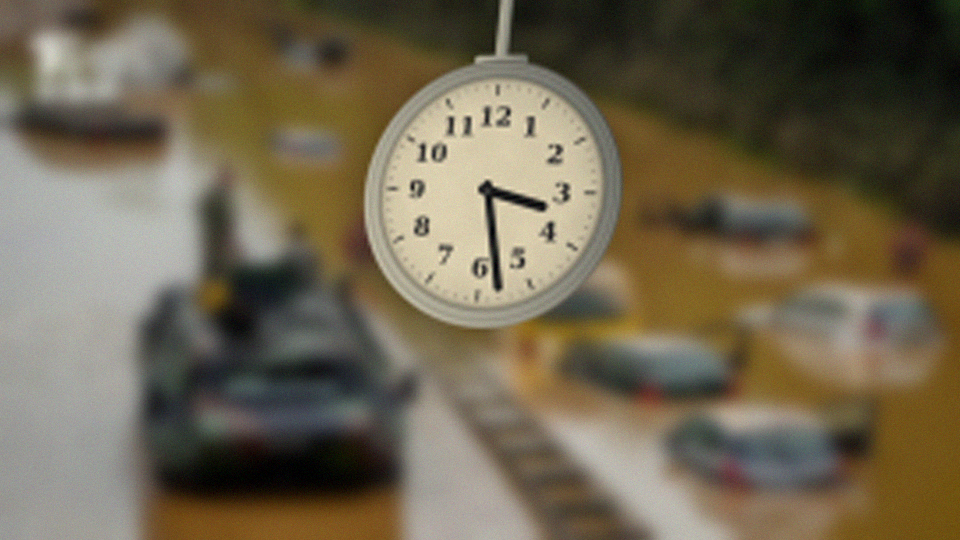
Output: 3h28
